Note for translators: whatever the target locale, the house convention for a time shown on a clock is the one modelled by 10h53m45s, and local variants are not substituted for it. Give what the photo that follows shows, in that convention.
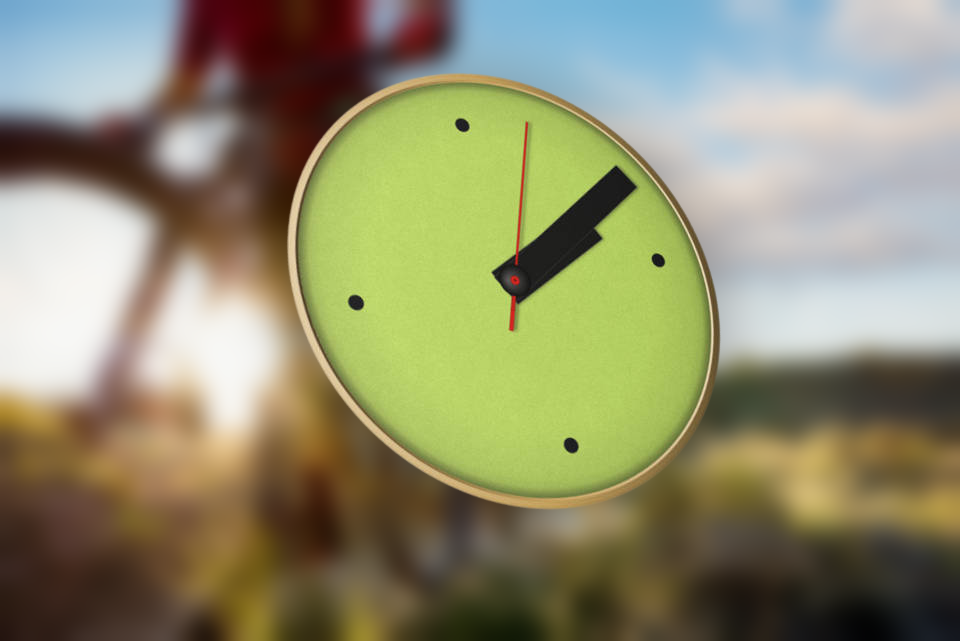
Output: 2h10m04s
